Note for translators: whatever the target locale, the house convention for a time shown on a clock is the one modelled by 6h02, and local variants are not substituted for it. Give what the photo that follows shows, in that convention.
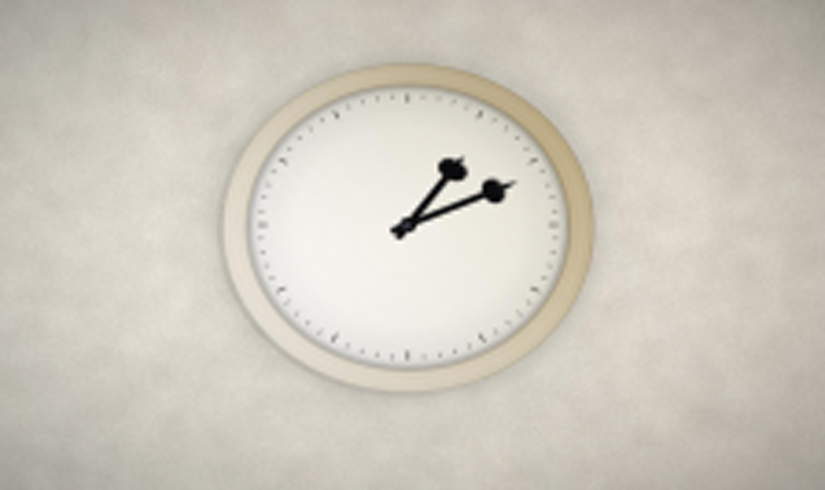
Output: 1h11
